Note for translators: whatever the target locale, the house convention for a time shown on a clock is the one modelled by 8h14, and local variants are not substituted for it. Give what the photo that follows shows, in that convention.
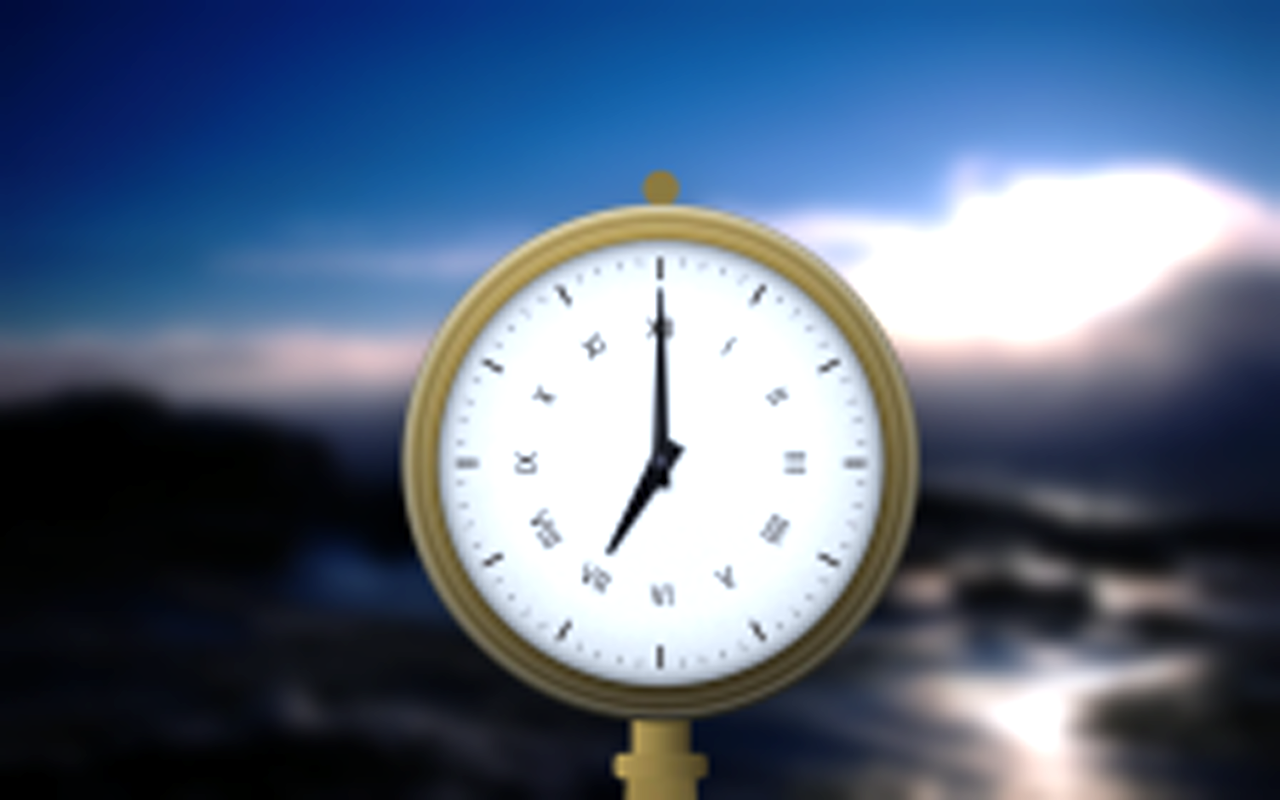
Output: 7h00
